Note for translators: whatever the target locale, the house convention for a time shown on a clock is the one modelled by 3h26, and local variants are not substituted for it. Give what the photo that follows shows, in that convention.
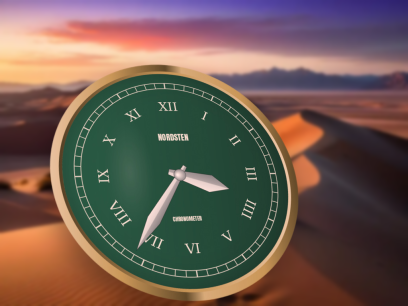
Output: 3h36
